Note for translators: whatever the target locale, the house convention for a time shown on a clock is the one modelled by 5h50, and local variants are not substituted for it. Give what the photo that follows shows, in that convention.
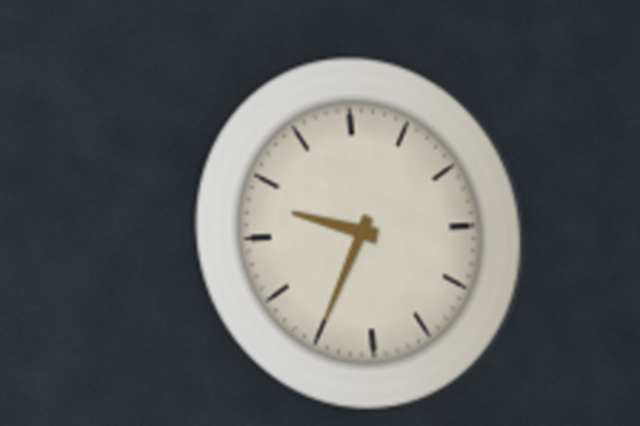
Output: 9h35
